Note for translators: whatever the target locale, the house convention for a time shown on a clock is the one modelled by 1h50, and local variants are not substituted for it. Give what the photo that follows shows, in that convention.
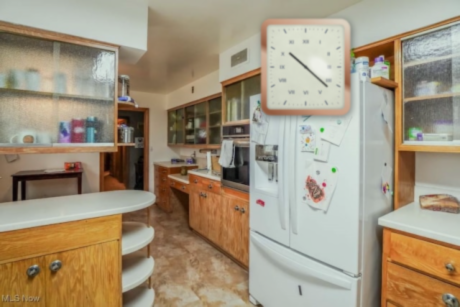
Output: 10h22
